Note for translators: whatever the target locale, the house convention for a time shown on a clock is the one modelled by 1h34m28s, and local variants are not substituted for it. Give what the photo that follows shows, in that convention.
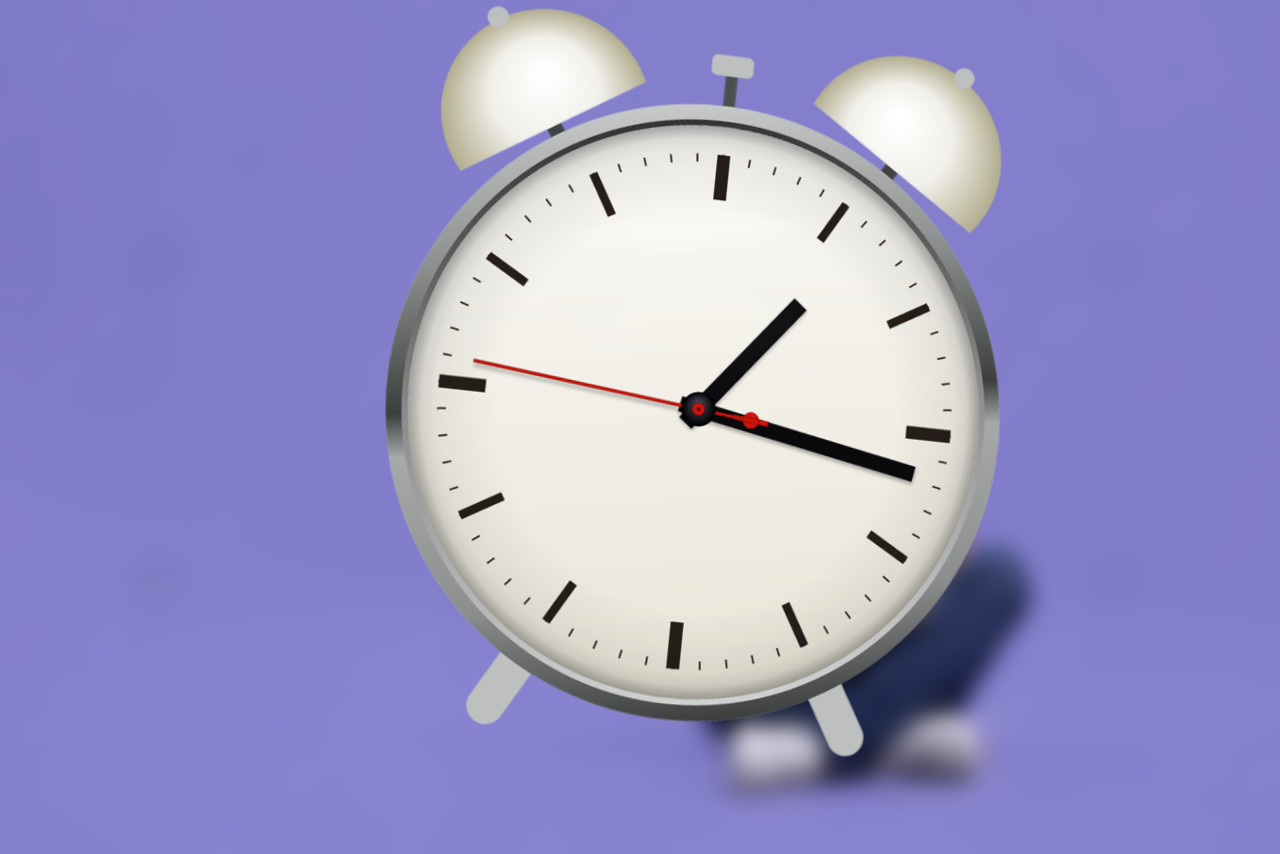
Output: 1h16m46s
